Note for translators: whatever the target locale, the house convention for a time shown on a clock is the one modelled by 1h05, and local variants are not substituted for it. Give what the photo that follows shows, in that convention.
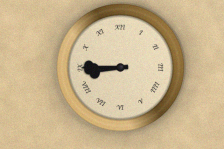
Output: 8h45
